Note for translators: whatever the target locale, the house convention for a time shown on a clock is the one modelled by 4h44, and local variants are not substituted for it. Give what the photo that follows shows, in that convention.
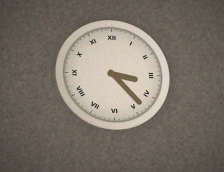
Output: 3h23
